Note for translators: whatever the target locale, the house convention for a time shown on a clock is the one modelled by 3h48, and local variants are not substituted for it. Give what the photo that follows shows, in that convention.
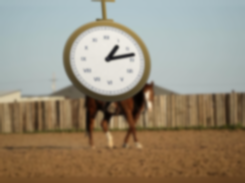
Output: 1h13
